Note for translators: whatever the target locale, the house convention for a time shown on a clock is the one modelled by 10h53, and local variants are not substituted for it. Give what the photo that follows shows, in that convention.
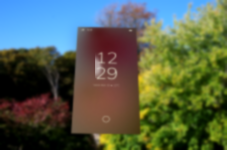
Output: 12h29
